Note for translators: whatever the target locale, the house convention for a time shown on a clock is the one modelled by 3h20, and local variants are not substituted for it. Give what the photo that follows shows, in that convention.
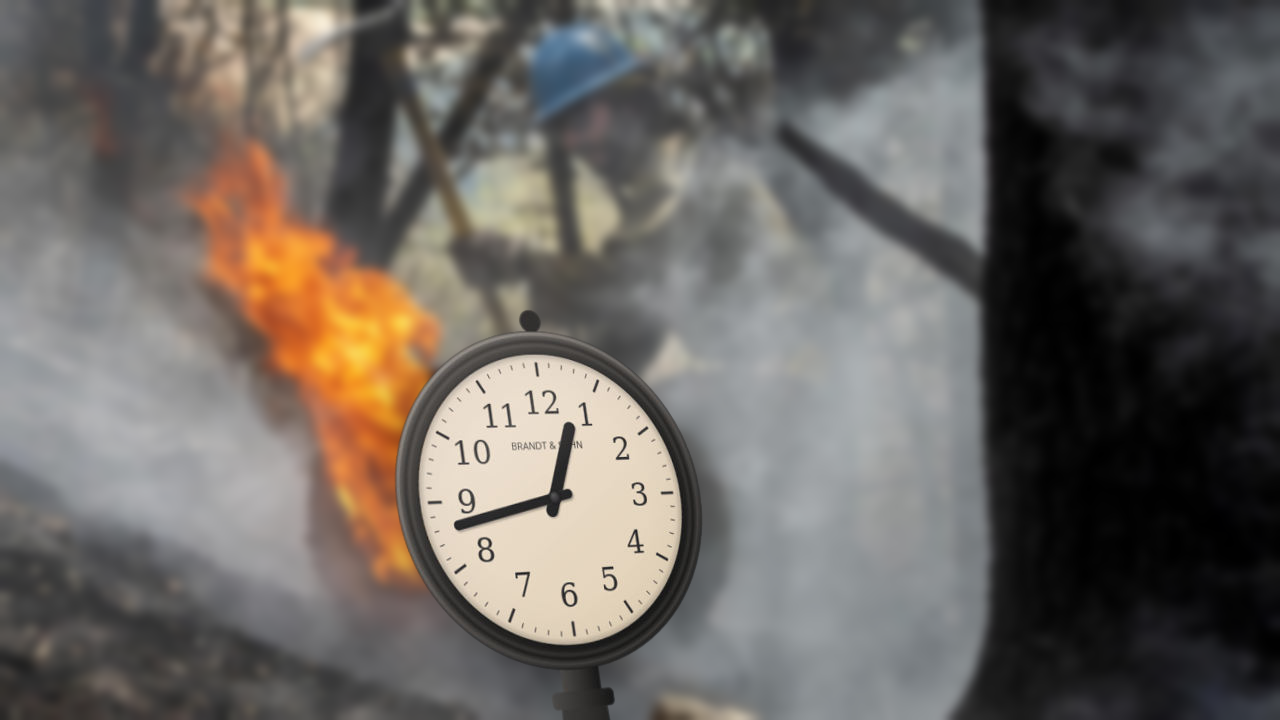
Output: 12h43
